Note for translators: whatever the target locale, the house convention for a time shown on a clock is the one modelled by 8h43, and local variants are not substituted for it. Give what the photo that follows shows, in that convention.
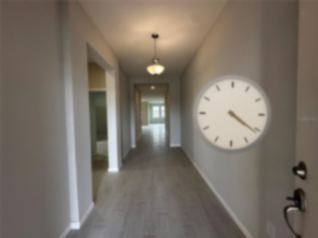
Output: 4h21
